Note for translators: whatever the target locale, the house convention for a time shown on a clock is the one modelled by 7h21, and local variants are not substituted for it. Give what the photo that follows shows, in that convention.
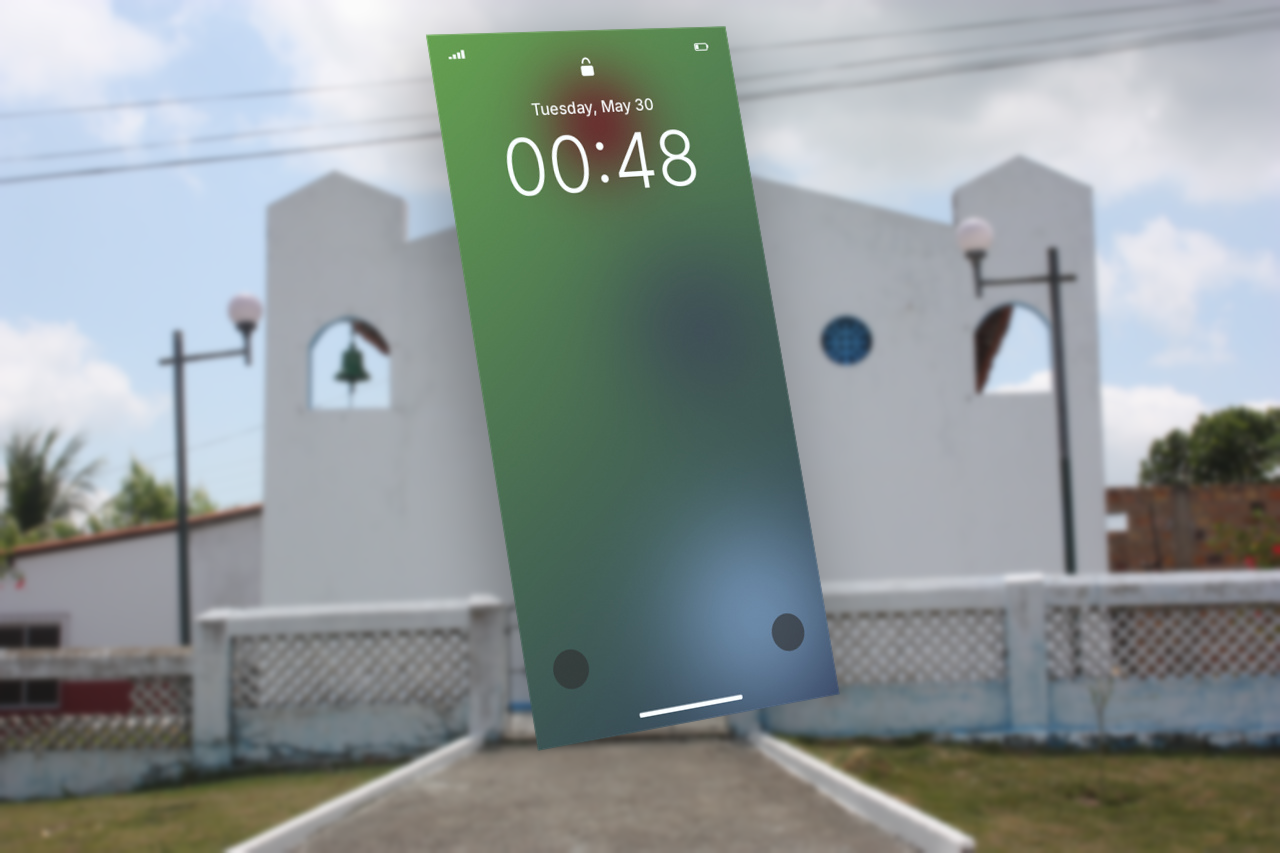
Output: 0h48
